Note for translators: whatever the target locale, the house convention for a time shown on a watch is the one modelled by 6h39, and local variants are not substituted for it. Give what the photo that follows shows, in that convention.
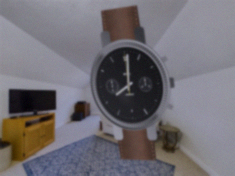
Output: 8h01
